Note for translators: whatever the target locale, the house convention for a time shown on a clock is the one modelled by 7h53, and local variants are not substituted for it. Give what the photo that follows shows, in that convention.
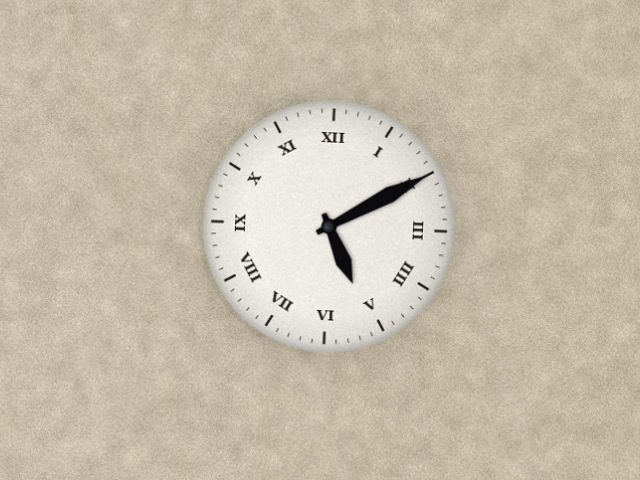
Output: 5h10
